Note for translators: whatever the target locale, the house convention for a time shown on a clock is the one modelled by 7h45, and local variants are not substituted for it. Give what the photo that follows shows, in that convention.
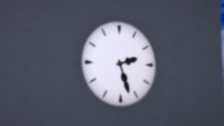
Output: 2h27
